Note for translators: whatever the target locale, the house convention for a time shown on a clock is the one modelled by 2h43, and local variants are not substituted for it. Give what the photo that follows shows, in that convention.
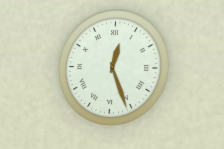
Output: 12h26
